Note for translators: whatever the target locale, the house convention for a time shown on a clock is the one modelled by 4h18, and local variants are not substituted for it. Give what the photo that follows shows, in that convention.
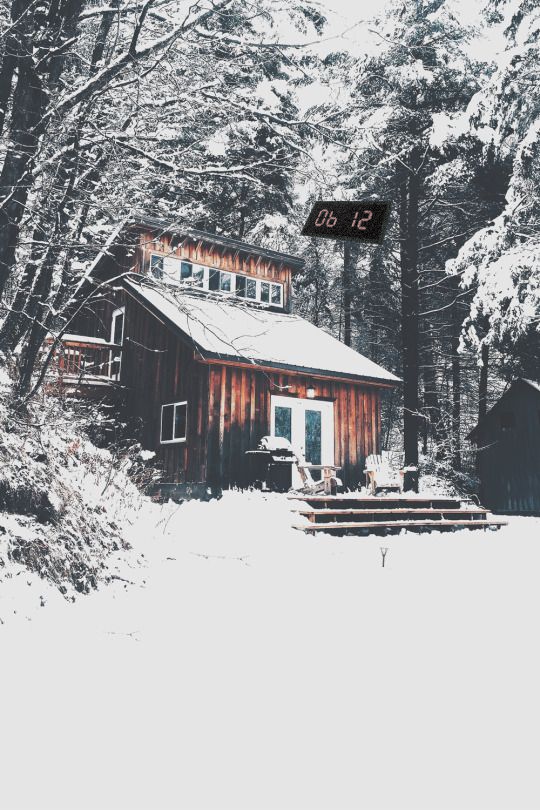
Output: 6h12
